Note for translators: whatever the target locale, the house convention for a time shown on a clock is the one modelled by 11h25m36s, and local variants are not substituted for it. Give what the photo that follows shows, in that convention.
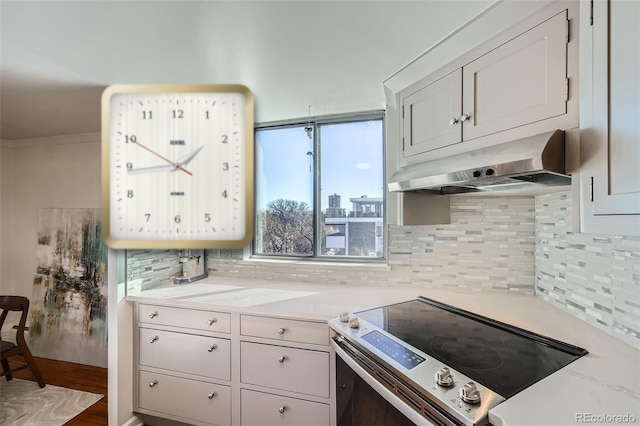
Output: 1h43m50s
